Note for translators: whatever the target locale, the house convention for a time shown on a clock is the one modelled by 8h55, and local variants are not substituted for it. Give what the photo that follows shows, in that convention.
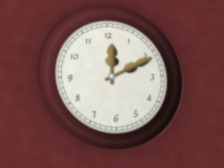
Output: 12h11
